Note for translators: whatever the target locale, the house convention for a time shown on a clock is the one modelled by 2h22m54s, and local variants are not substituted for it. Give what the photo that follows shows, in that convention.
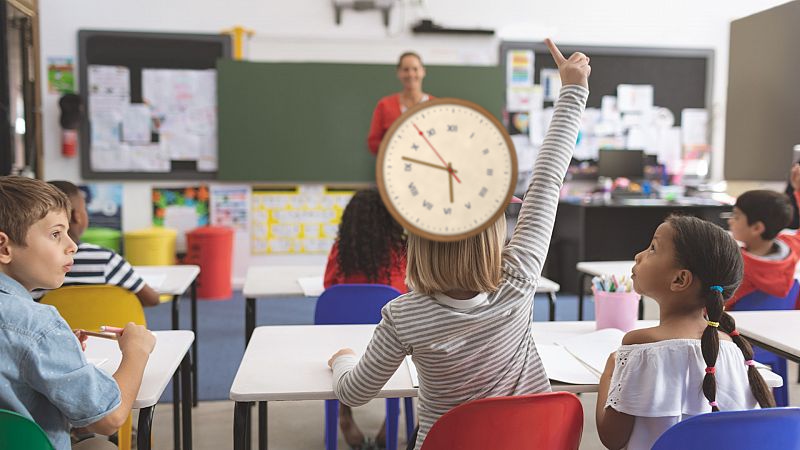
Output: 5h46m53s
